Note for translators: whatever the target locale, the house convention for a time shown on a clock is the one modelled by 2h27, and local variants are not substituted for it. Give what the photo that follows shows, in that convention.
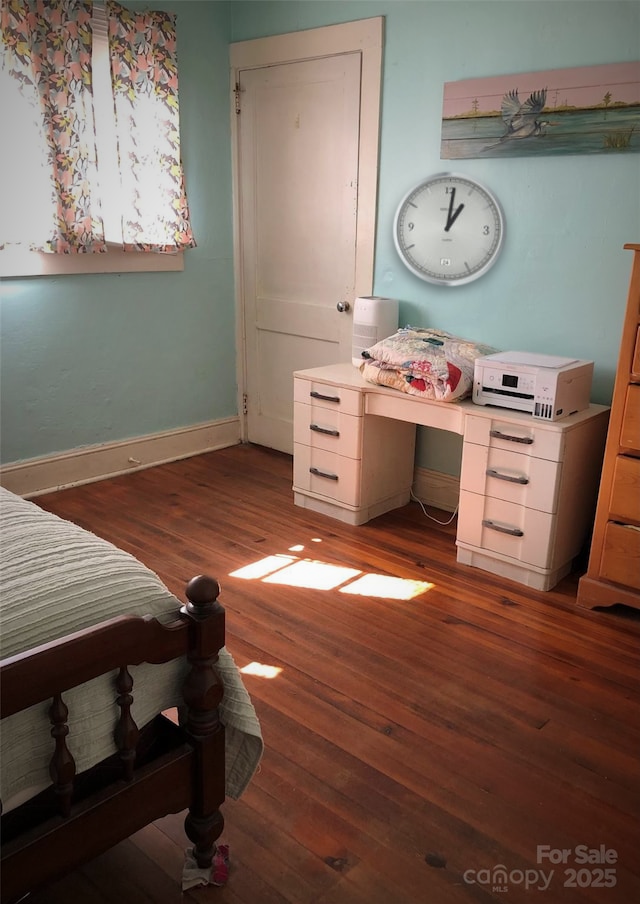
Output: 1h01
